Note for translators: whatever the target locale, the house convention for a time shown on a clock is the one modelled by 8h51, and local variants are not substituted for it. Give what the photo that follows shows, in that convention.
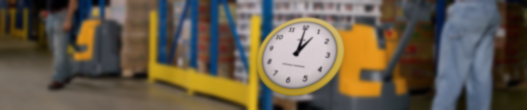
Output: 1h00
